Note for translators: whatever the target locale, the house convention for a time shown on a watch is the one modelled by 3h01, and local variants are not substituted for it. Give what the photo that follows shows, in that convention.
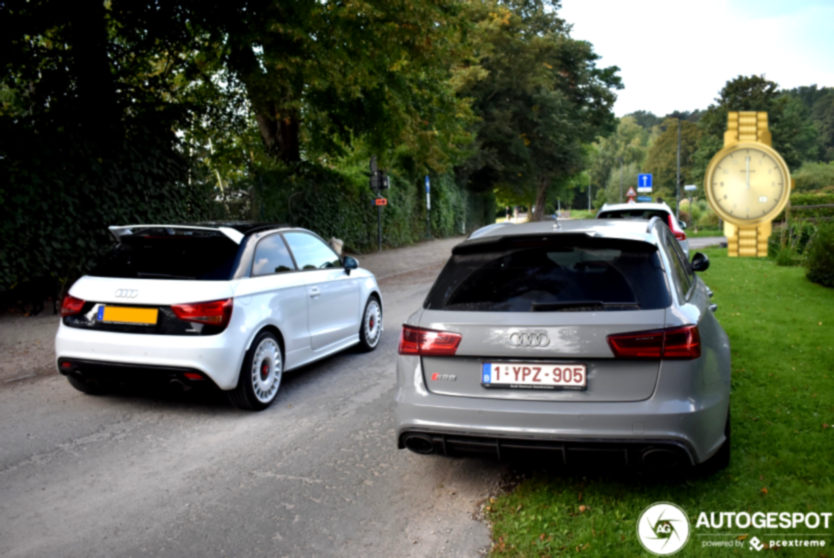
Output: 12h00
